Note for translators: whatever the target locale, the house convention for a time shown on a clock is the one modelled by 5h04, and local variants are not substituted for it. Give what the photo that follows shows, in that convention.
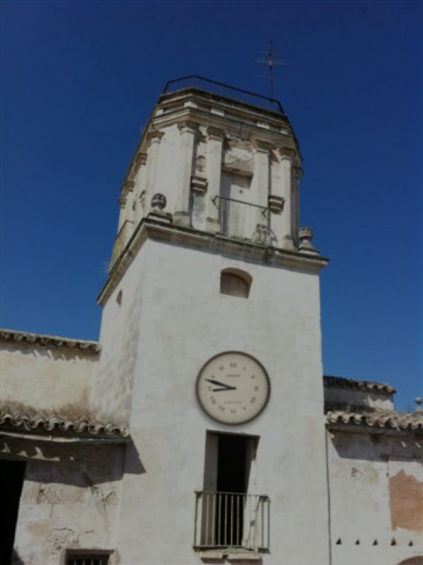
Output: 8h48
